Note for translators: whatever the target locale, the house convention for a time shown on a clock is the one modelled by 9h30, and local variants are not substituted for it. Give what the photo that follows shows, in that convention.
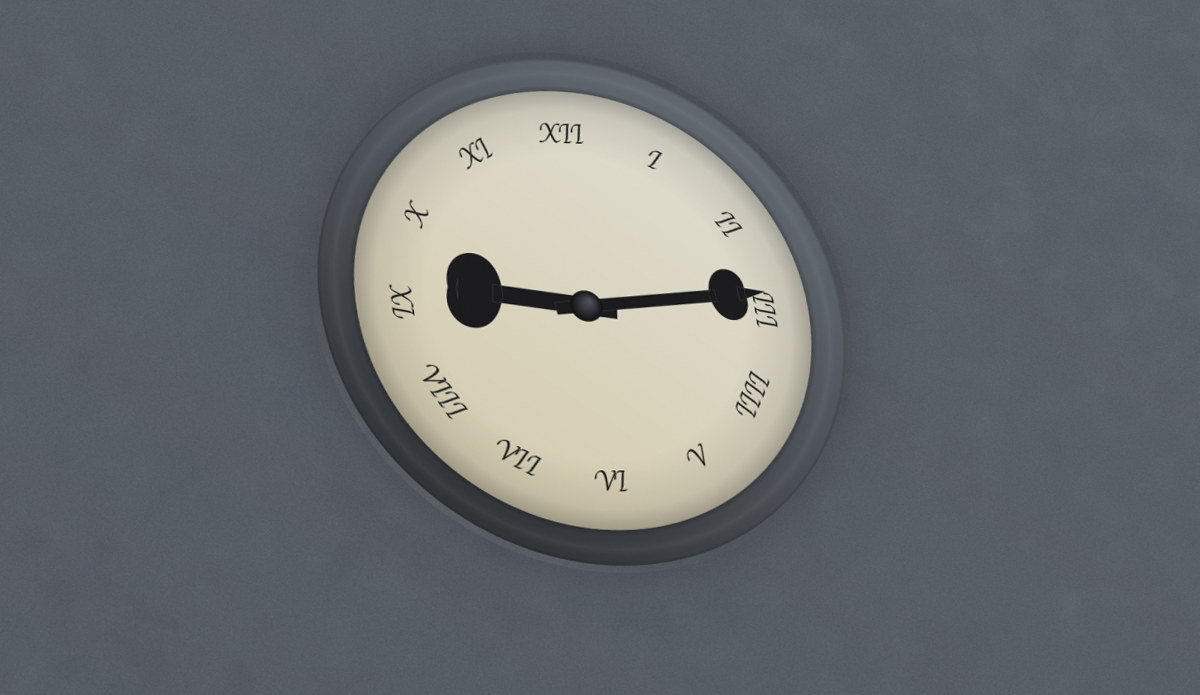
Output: 9h14
